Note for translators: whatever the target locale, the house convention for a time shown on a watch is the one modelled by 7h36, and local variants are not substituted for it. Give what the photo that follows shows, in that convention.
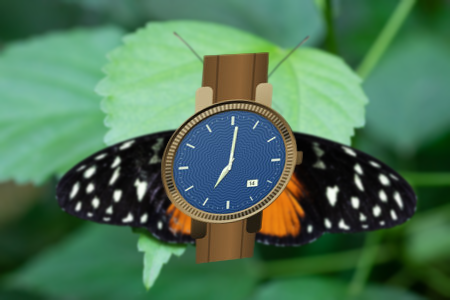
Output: 7h01
